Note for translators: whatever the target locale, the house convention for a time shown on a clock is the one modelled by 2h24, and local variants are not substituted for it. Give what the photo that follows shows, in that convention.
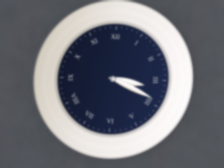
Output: 3h19
